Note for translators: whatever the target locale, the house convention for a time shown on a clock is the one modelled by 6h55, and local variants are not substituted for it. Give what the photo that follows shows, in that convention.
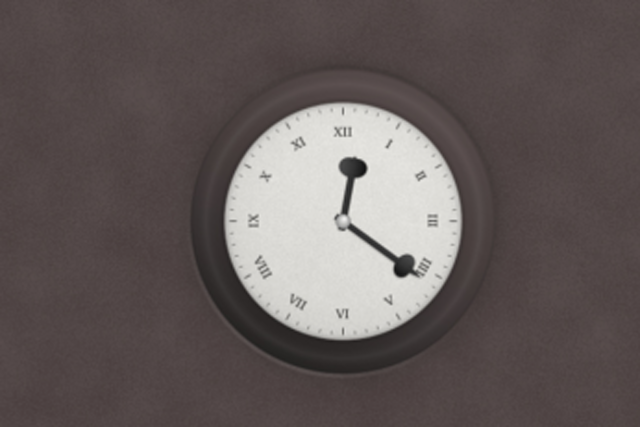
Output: 12h21
